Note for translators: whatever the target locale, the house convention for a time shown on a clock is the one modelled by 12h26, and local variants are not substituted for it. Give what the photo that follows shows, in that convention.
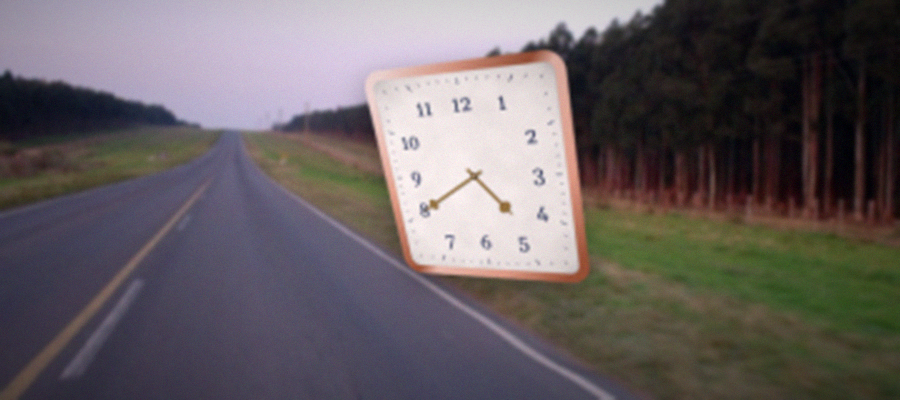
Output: 4h40
